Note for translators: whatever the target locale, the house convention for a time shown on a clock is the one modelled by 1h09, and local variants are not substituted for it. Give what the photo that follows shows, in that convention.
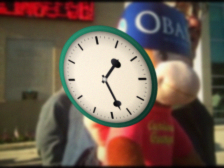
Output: 1h27
